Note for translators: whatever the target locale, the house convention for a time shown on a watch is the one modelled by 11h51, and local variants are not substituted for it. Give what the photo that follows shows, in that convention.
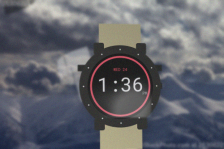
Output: 1h36
